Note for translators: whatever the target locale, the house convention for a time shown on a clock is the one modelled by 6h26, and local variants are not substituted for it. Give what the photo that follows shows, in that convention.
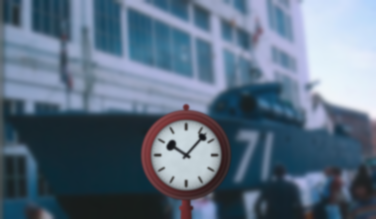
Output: 10h07
